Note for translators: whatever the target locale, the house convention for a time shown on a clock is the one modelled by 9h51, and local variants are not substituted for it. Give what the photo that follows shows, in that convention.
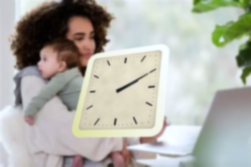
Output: 2h10
